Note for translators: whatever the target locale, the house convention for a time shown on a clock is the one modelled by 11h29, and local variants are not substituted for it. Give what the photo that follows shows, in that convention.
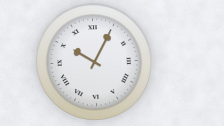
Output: 10h05
